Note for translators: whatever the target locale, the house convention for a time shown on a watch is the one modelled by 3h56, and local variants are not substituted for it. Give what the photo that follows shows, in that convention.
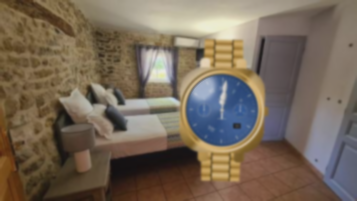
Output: 12h01
